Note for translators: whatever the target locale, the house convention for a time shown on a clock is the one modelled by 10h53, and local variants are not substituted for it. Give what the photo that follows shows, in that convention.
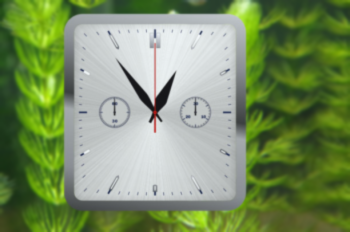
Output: 12h54
